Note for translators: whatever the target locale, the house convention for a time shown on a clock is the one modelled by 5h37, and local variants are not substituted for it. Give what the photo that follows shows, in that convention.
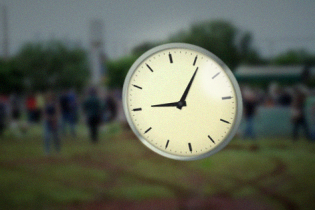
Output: 9h06
